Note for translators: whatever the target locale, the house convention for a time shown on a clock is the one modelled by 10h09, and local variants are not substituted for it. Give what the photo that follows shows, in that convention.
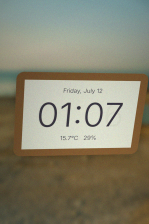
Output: 1h07
